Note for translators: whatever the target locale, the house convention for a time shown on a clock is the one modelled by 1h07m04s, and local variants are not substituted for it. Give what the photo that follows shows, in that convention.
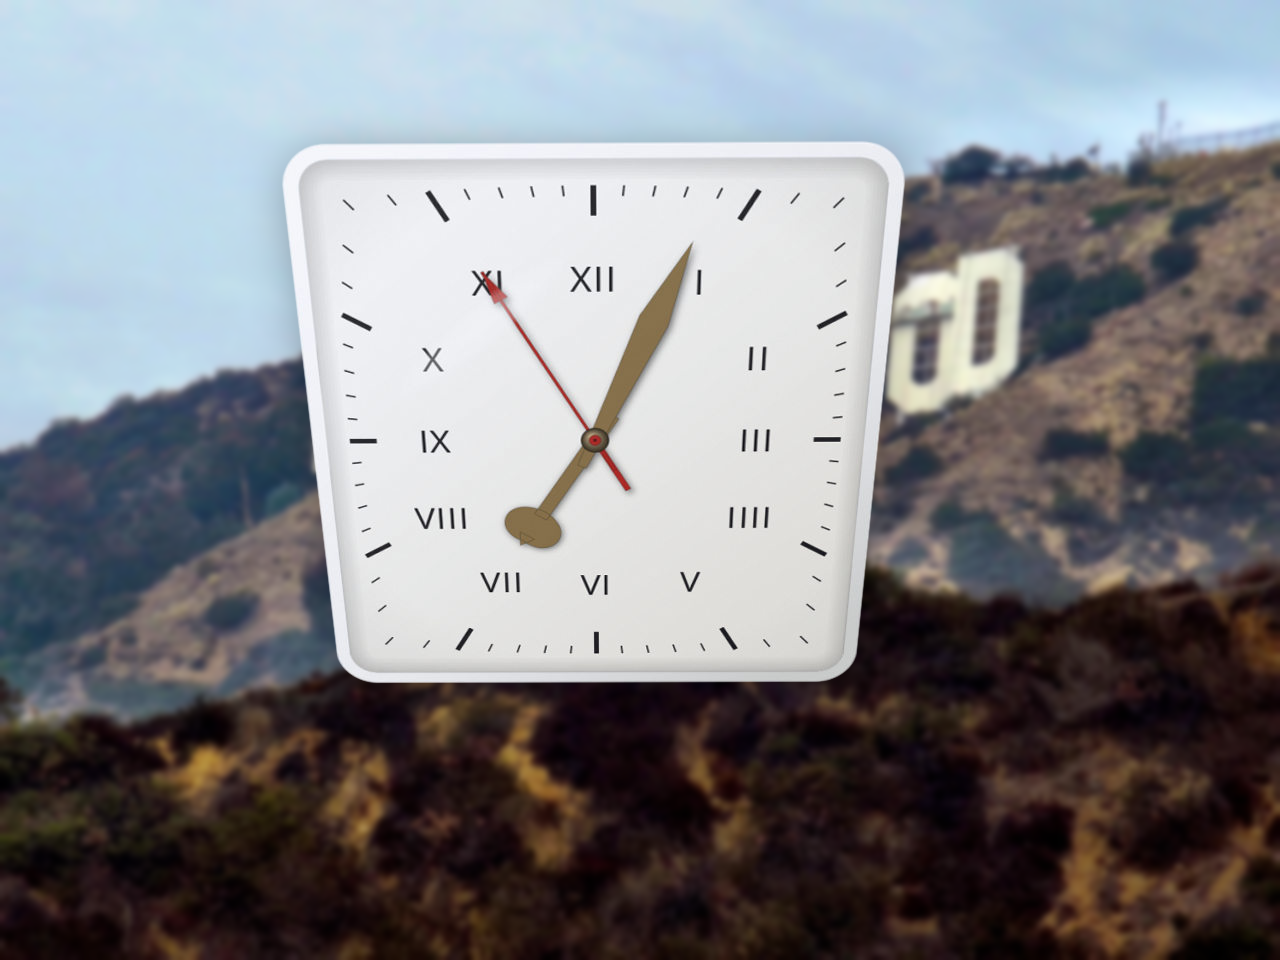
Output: 7h03m55s
